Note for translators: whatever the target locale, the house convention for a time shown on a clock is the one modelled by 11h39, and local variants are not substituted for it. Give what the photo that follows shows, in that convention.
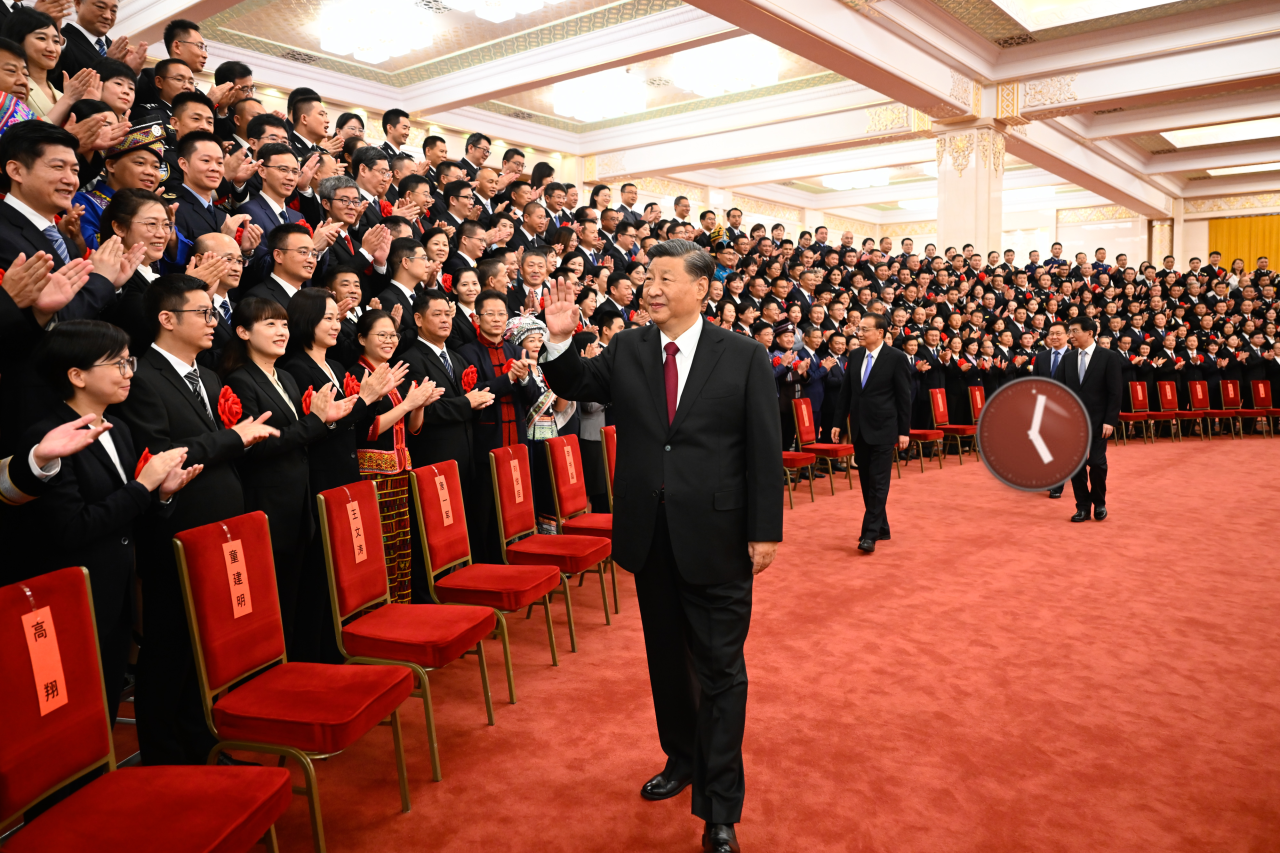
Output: 5h02
